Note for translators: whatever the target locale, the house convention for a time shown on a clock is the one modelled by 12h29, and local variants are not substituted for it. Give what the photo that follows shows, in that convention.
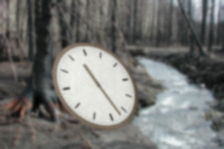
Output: 11h27
